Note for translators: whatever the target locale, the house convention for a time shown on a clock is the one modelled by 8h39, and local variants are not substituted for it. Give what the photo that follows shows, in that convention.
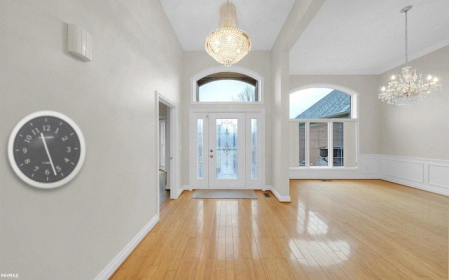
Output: 11h27
